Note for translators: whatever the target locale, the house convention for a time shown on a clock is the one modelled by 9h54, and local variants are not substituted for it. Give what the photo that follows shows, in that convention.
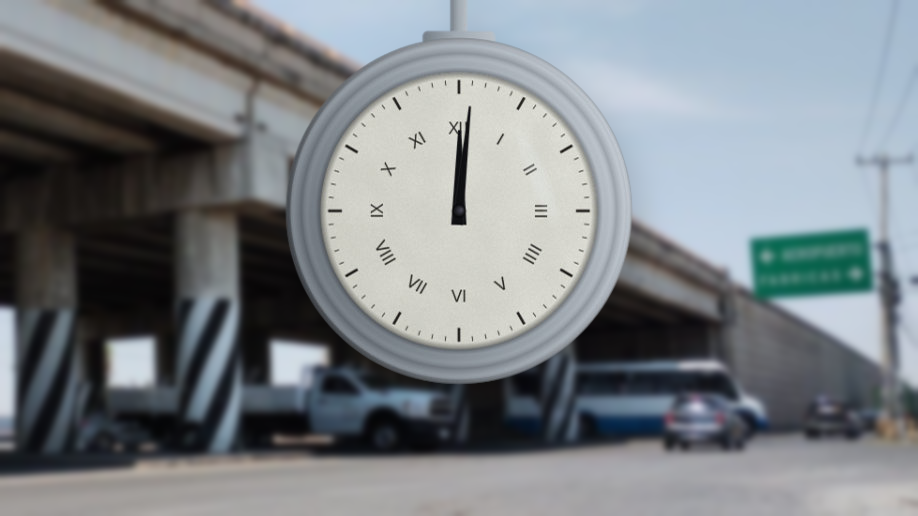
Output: 12h01
